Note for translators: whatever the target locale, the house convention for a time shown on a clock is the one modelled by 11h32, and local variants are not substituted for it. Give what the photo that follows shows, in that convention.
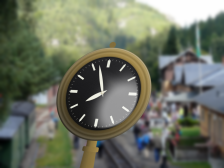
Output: 7h57
